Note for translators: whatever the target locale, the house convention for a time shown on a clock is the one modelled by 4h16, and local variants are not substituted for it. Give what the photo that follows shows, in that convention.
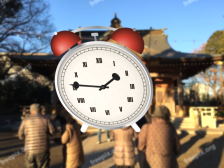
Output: 1h46
